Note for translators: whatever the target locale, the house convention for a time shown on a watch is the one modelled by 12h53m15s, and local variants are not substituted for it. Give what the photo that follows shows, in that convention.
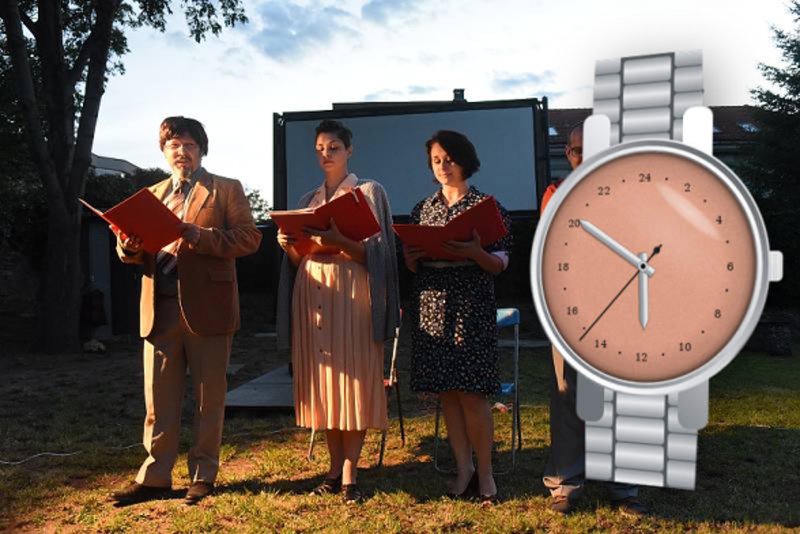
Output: 11h50m37s
